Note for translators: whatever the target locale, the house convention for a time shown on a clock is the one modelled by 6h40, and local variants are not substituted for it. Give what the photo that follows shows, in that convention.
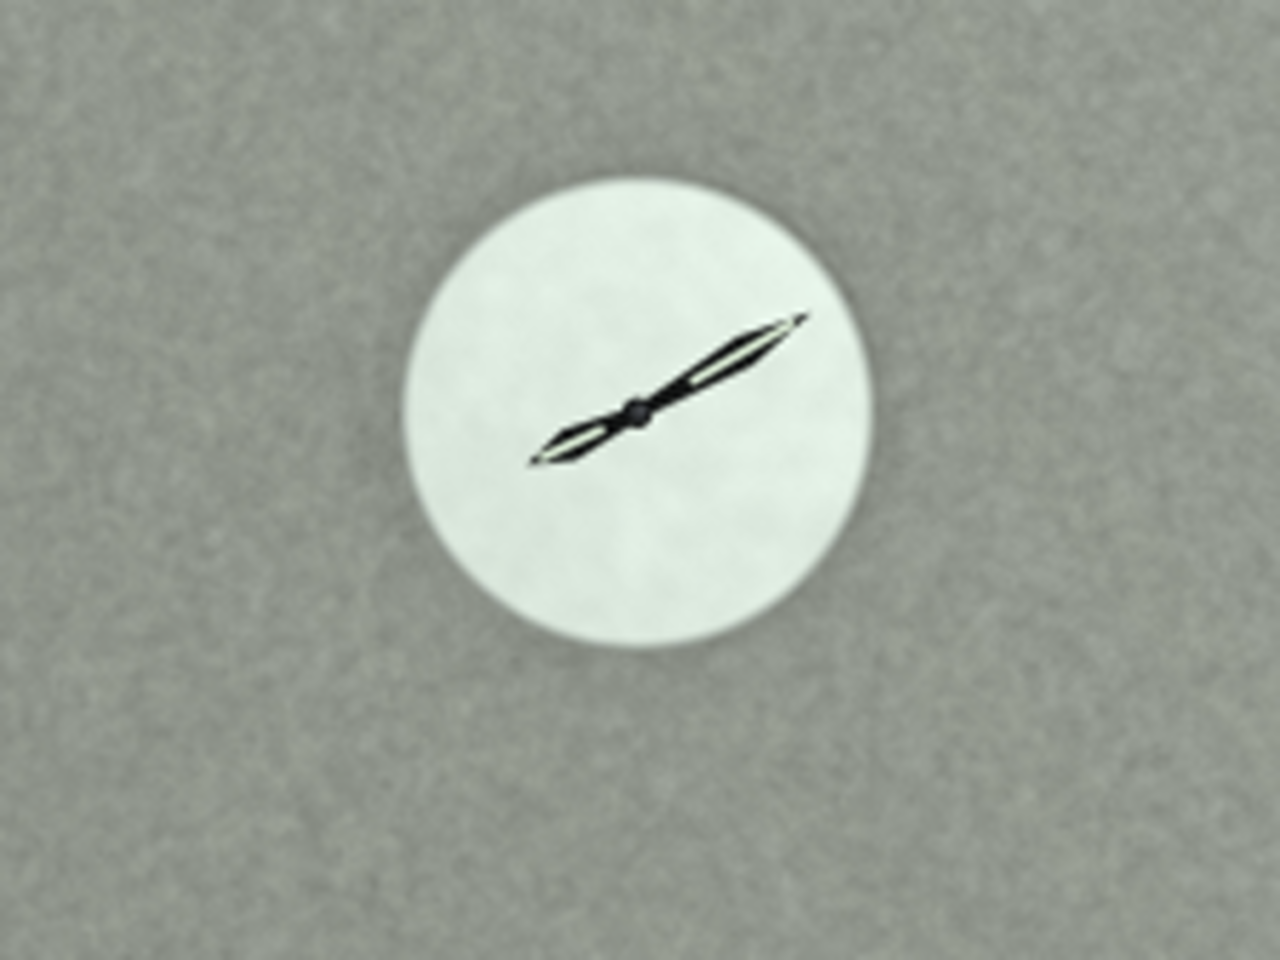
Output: 8h10
